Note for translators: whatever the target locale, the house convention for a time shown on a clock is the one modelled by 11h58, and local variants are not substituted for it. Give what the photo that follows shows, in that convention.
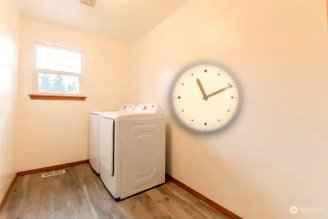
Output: 11h11
